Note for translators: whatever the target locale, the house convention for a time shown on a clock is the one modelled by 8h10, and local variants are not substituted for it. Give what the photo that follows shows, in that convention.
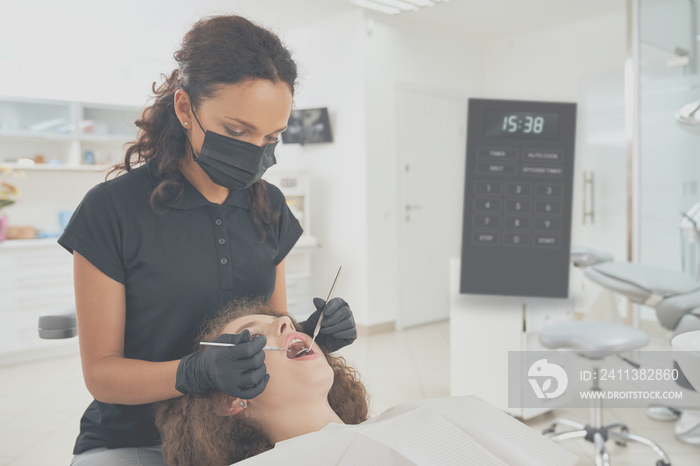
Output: 15h38
